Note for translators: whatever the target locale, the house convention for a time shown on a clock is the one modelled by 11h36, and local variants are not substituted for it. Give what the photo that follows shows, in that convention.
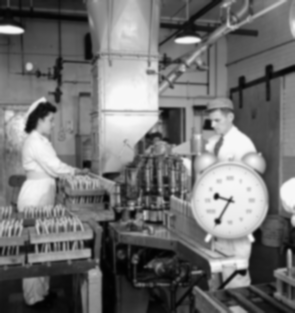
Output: 9h35
